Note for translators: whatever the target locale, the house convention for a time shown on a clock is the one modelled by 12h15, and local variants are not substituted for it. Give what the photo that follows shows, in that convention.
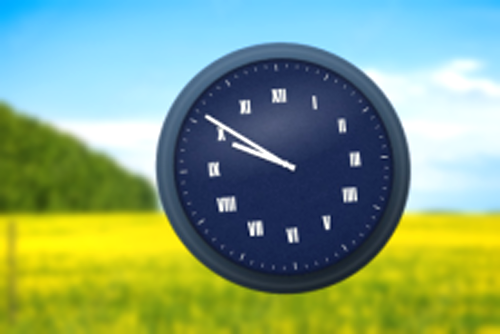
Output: 9h51
